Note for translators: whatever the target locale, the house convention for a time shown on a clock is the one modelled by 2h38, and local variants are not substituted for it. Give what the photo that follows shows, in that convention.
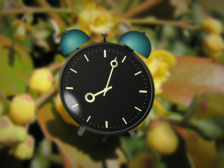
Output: 8h03
